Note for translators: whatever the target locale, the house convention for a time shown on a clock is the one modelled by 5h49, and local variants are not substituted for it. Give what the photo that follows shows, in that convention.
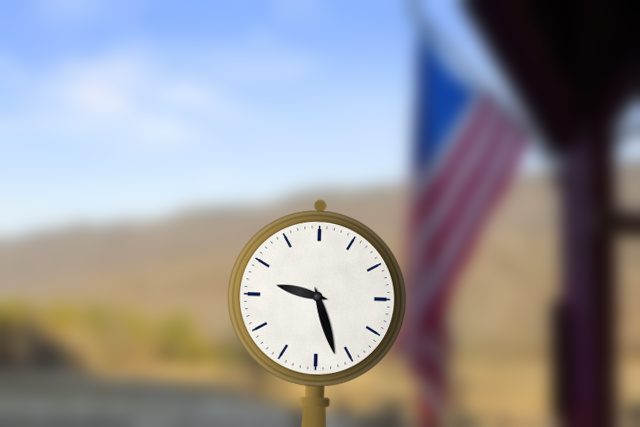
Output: 9h27
